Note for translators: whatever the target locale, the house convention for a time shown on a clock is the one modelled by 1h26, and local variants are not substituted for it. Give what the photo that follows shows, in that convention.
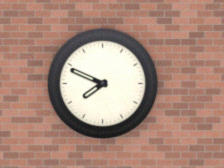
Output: 7h49
